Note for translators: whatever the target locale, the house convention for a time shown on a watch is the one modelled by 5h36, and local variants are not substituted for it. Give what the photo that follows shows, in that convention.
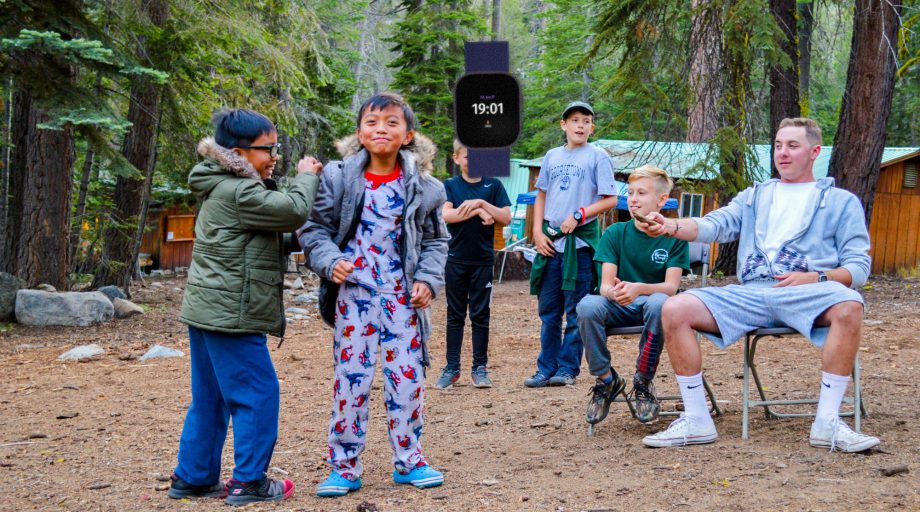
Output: 19h01
